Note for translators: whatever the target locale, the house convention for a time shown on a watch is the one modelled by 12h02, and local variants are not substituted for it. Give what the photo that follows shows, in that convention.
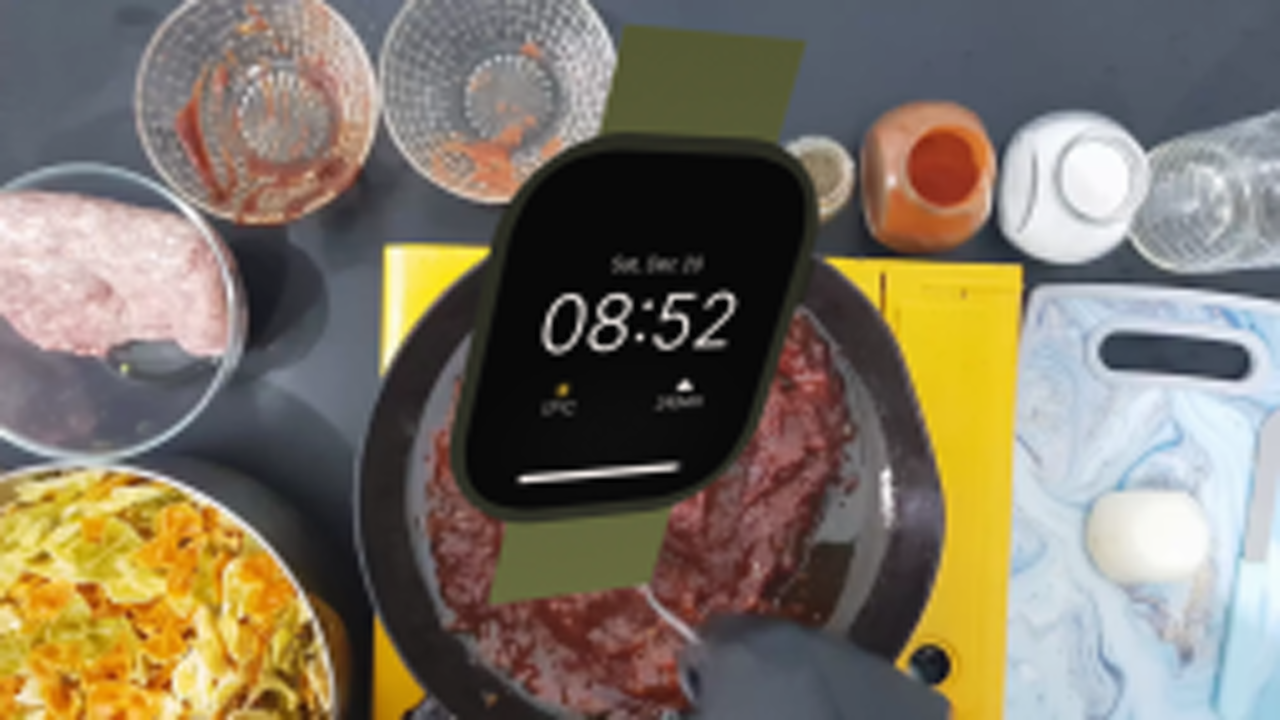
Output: 8h52
